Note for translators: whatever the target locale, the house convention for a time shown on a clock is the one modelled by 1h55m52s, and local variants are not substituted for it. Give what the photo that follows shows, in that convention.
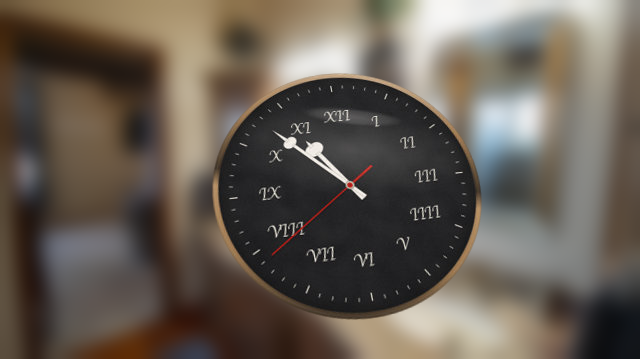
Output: 10h52m39s
